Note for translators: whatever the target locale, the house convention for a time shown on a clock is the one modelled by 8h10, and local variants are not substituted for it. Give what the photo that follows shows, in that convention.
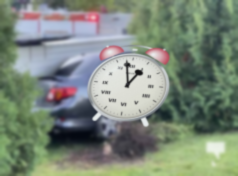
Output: 12h58
